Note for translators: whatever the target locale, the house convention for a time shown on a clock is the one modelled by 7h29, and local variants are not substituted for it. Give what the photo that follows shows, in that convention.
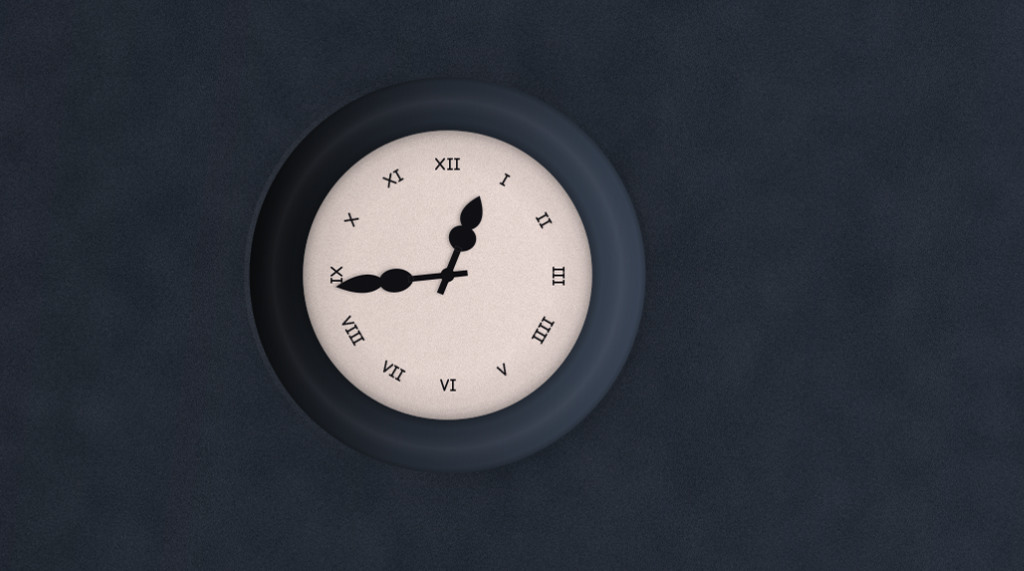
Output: 12h44
